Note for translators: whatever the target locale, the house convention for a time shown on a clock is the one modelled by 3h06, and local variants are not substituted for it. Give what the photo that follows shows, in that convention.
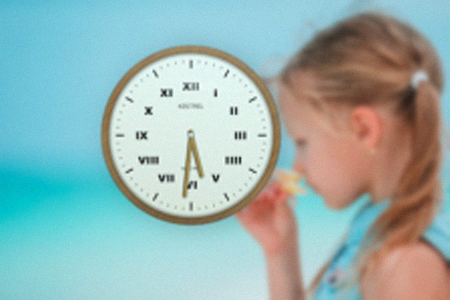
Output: 5h31
